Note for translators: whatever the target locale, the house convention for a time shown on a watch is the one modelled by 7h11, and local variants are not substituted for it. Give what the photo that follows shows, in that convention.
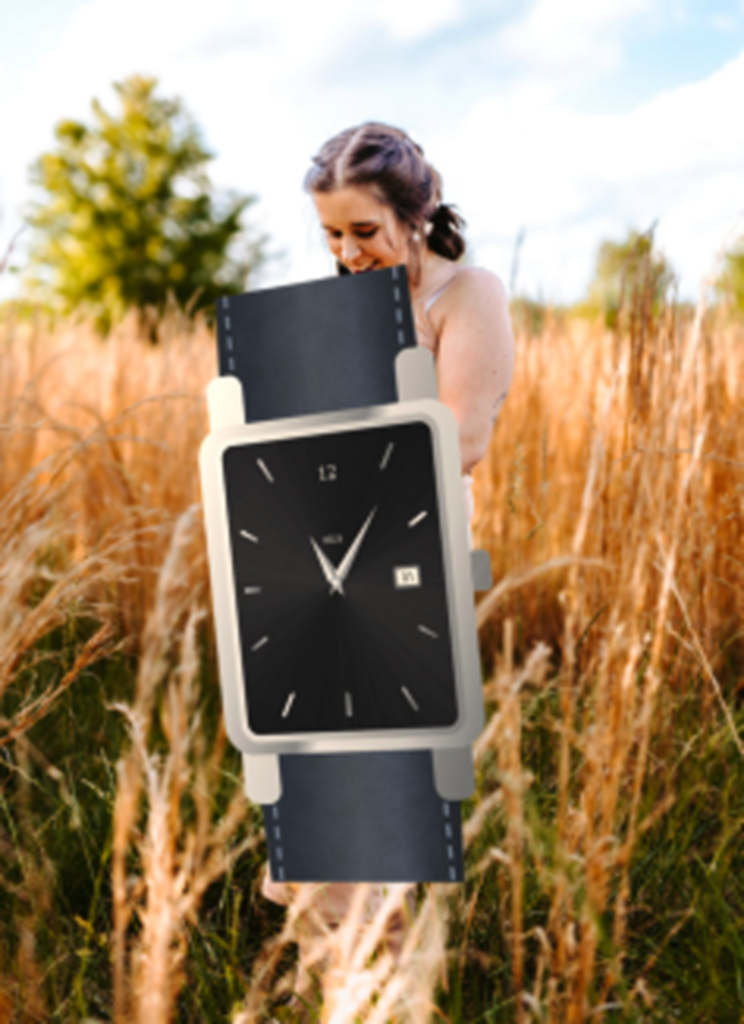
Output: 11h06
